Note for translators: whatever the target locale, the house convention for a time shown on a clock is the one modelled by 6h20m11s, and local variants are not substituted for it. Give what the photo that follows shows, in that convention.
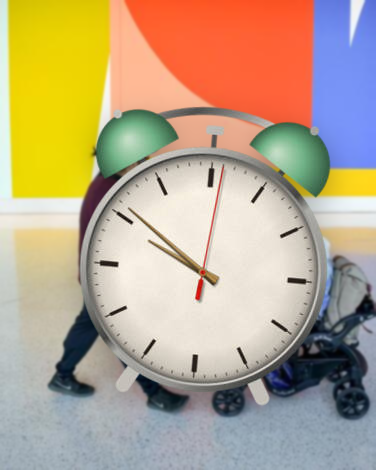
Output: 9h51m01s
